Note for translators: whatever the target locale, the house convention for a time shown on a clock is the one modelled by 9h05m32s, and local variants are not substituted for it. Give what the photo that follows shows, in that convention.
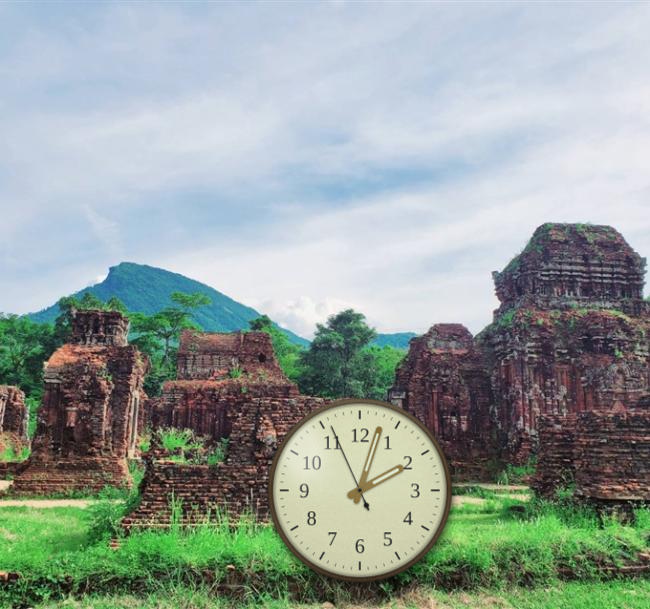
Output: 2h02m56s
